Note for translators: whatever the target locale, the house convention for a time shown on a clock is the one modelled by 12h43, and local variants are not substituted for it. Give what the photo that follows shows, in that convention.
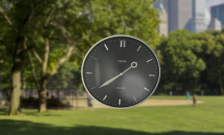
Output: 1h39
